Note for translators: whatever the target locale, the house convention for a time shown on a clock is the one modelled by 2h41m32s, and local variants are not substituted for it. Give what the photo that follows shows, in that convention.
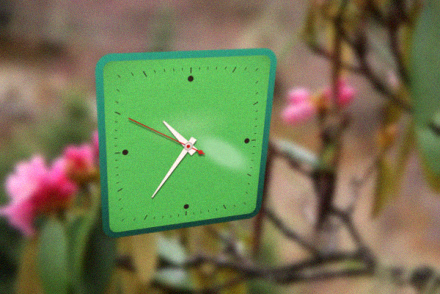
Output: 10h35m50s
